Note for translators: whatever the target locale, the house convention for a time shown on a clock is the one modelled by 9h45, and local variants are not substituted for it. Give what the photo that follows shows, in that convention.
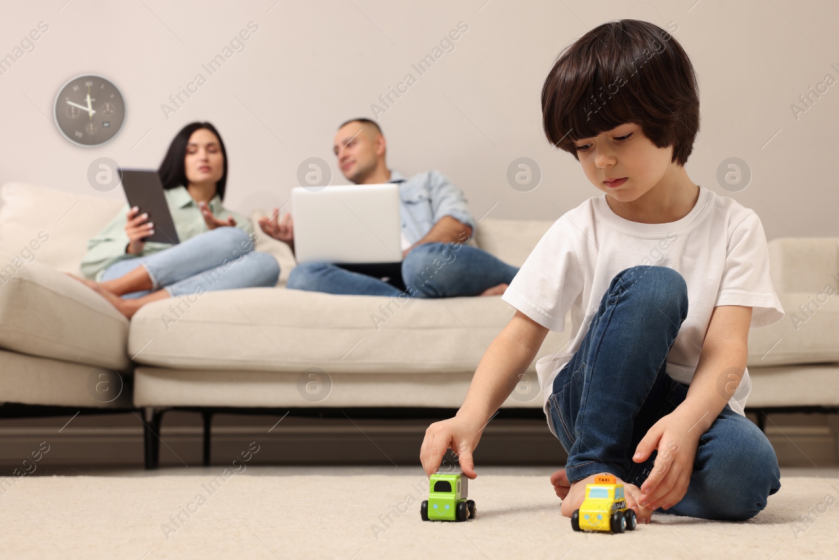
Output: 11h49
